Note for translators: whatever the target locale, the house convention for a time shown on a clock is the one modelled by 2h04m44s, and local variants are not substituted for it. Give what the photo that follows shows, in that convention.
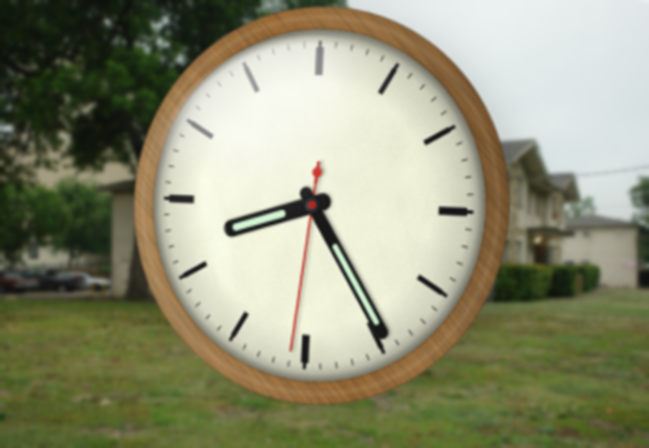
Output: 8h24m31s
